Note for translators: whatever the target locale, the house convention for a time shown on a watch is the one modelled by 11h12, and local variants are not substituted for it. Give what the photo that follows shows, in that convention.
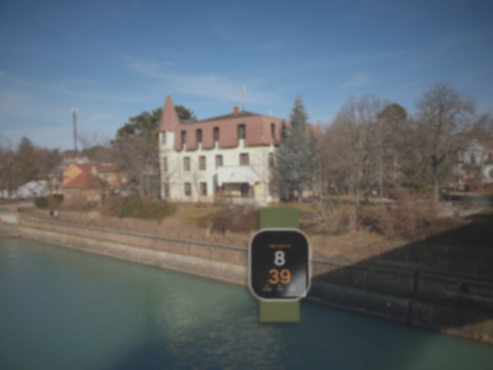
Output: 8h39
